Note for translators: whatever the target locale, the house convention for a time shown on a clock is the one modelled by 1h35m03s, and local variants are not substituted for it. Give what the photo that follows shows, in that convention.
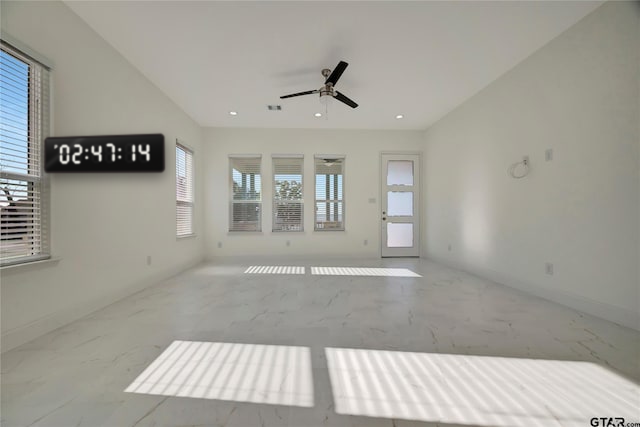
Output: 2h47m14s
